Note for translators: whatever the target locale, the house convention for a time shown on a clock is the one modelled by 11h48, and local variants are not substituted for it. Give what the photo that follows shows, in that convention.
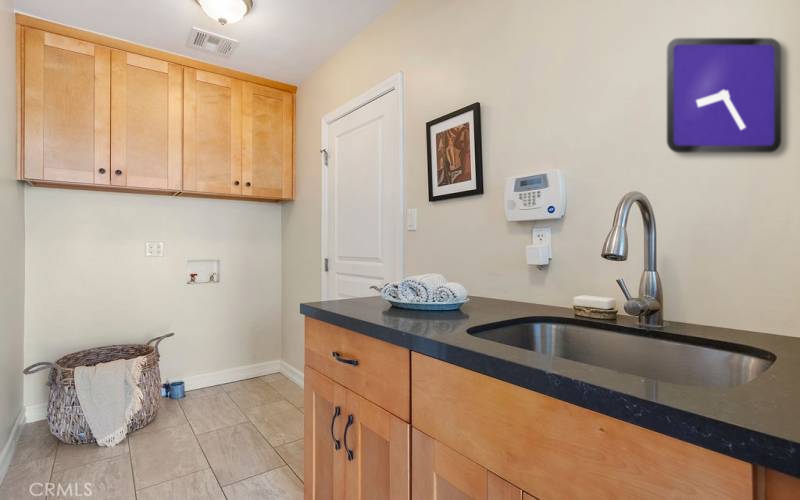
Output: 8h25
